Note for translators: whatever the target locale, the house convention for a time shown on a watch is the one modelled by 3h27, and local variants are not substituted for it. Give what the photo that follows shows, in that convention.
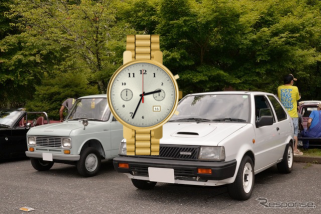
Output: 2h34
